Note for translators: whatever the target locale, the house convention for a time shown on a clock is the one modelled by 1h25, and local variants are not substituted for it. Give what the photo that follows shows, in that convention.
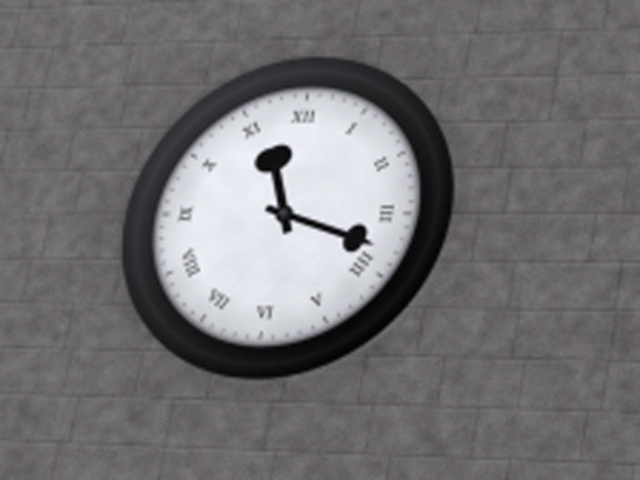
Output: 11h18
